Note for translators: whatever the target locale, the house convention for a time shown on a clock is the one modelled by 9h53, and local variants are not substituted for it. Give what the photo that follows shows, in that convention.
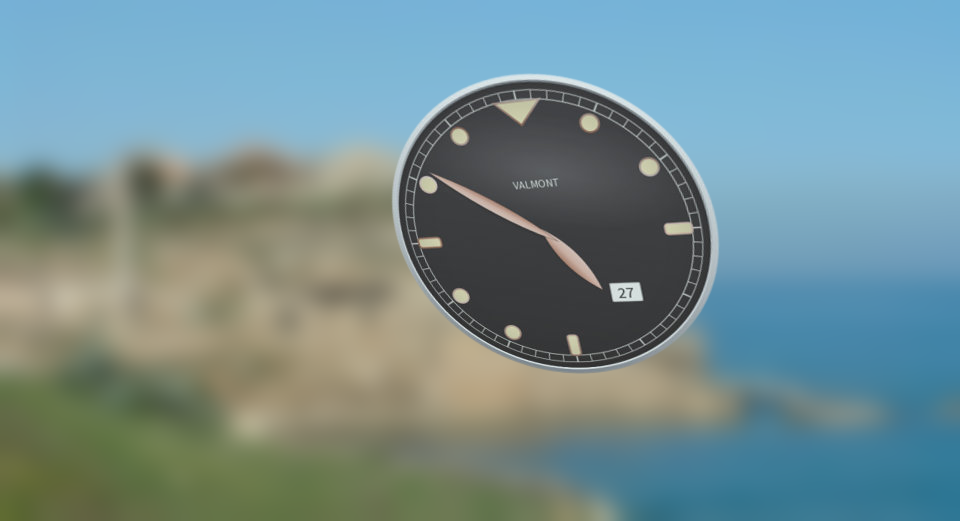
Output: 4h51
